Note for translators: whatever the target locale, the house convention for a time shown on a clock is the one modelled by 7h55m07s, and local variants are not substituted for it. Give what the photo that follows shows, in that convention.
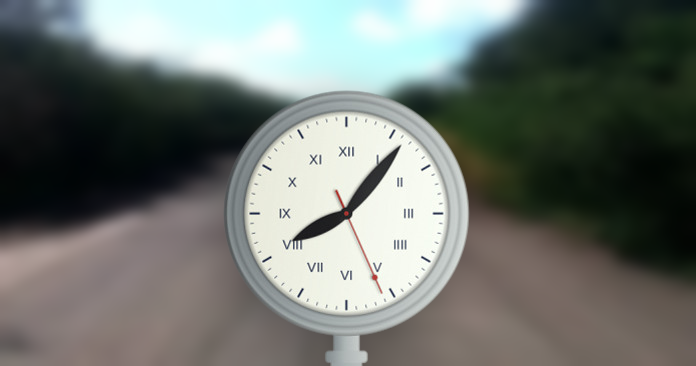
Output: 8h06m26s
